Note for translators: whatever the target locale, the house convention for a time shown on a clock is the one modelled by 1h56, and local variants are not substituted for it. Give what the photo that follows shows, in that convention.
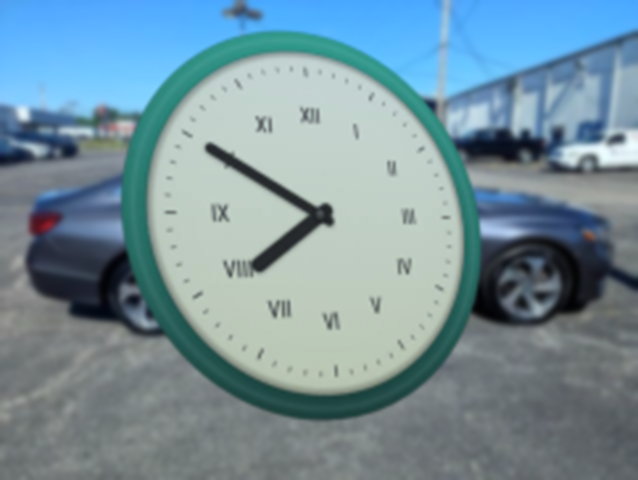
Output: 7h50
